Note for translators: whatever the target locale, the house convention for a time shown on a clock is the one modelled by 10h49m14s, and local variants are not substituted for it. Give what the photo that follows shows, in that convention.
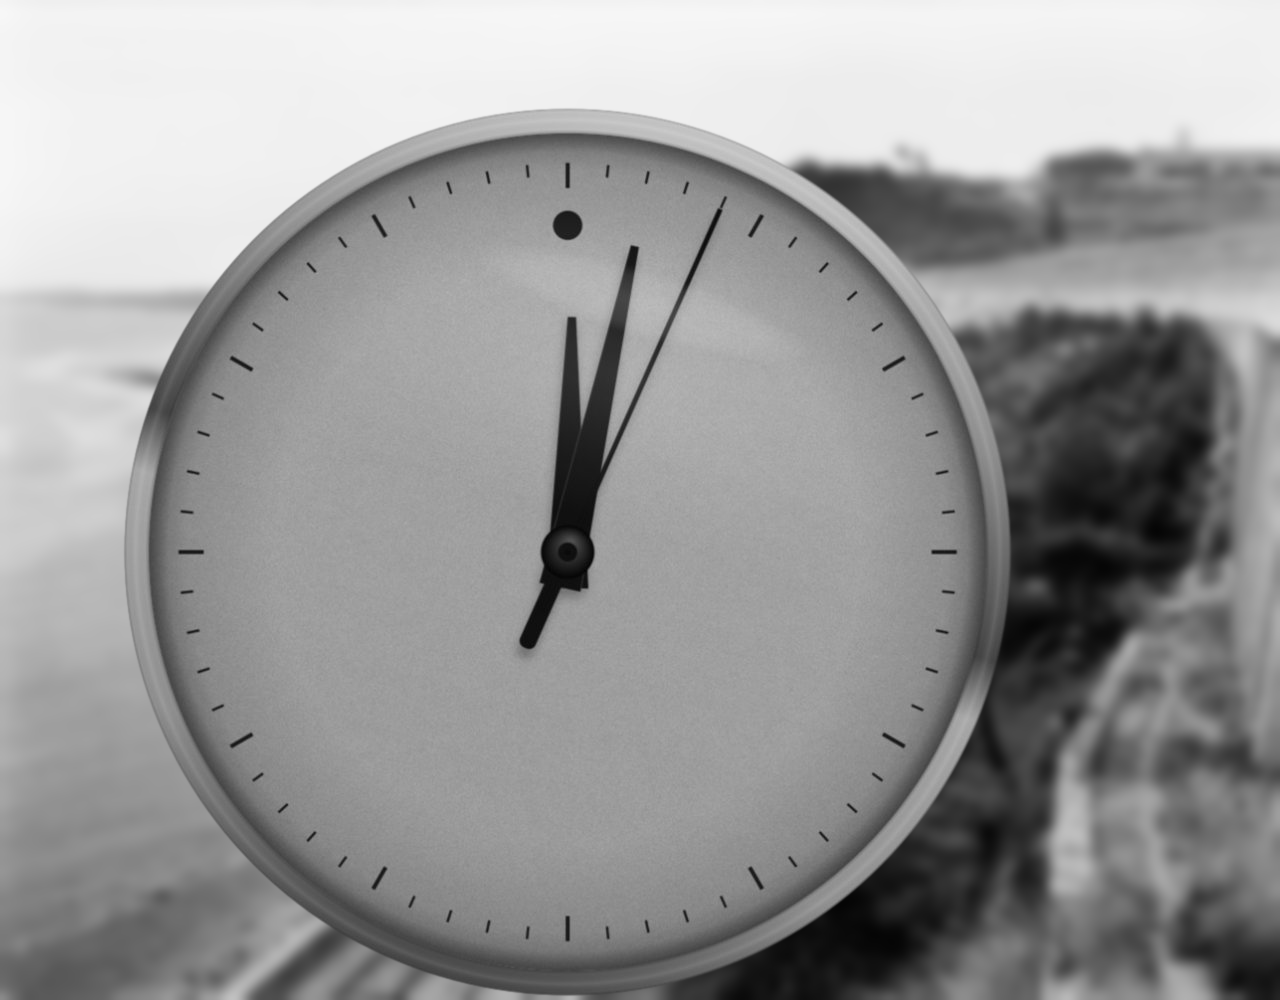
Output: 12h02m04s
